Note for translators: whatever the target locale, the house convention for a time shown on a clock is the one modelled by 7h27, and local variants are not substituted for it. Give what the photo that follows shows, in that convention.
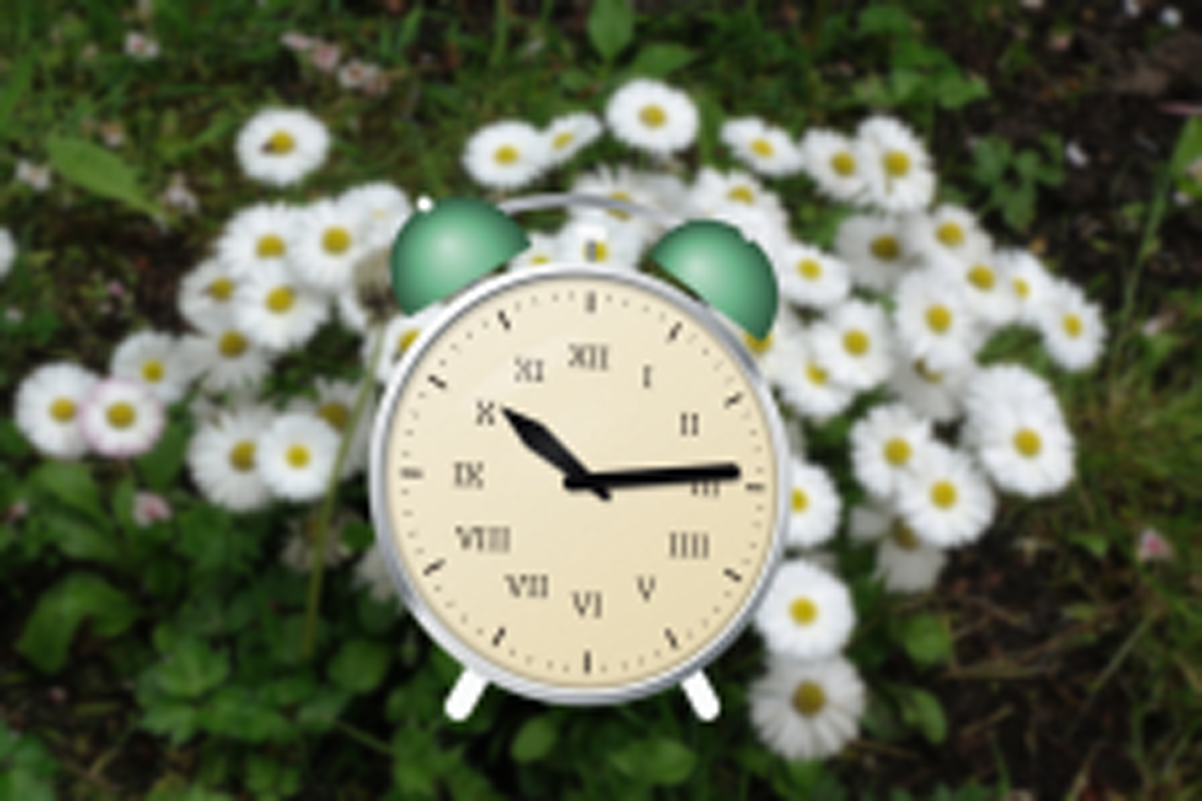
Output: 10h14
